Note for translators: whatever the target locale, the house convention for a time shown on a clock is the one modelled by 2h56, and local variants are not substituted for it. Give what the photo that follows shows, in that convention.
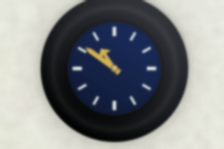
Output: 10h51
